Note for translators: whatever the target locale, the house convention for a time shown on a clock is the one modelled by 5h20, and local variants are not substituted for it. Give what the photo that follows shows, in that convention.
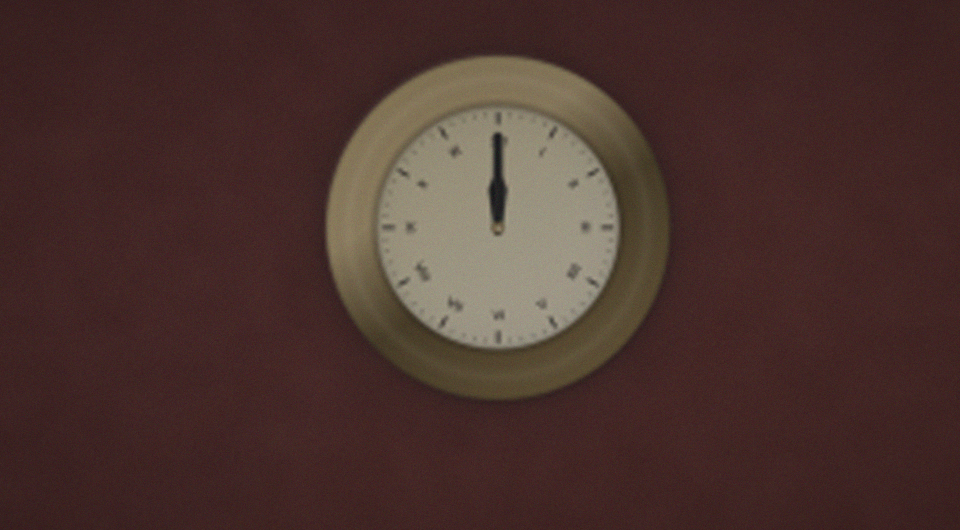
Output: 12h00
